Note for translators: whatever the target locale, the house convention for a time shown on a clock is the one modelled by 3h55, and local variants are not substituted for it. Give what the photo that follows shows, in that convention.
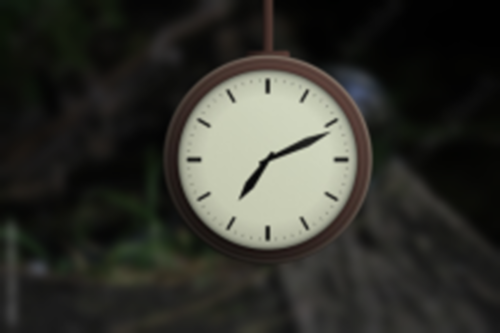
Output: 7h11
